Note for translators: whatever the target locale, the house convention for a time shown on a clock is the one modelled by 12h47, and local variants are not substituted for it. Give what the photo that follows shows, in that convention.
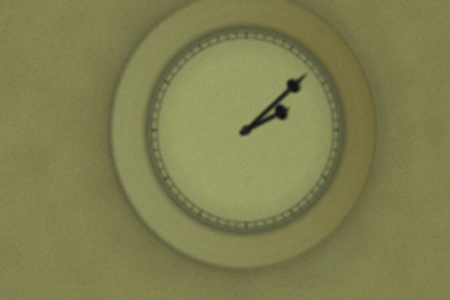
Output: 2h08
